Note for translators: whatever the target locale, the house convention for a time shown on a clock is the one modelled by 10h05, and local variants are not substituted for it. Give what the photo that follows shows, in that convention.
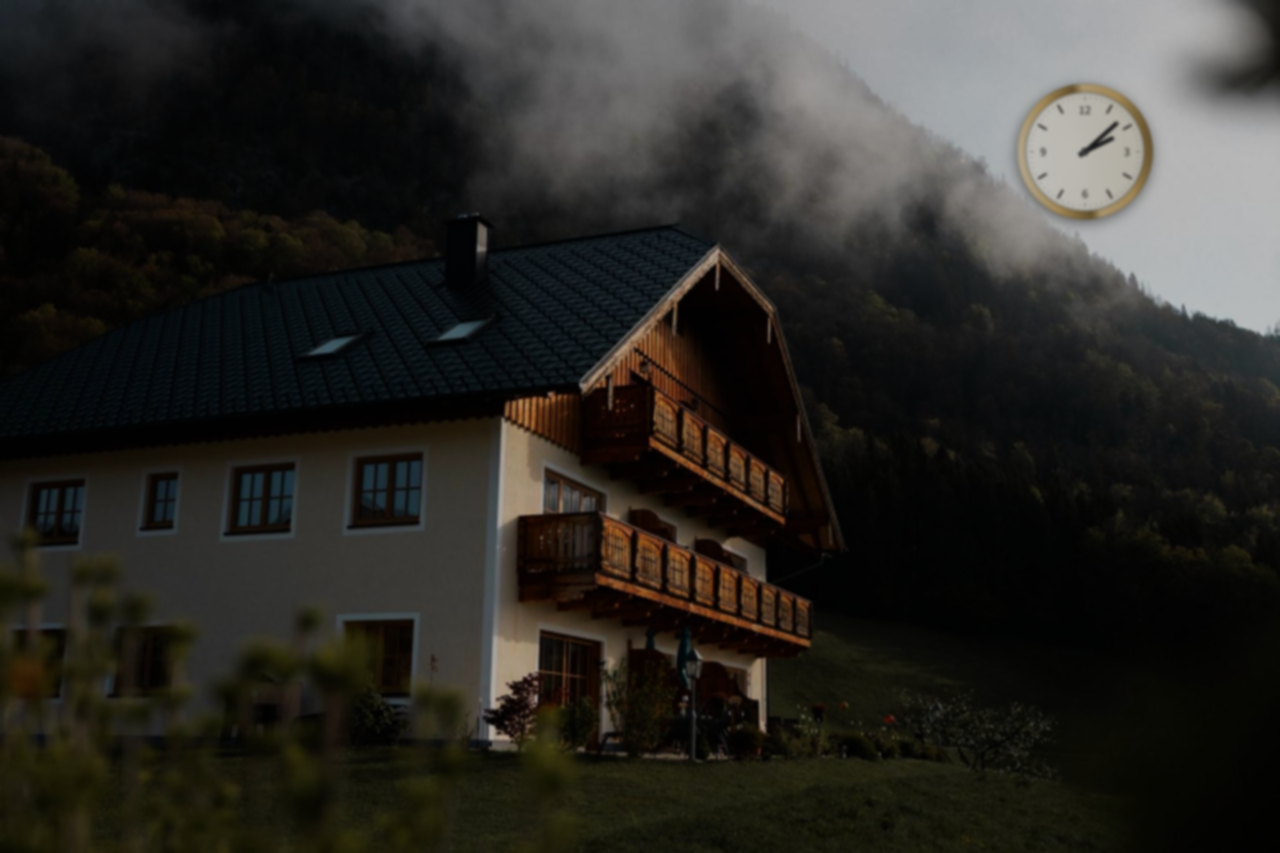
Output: 2h08
